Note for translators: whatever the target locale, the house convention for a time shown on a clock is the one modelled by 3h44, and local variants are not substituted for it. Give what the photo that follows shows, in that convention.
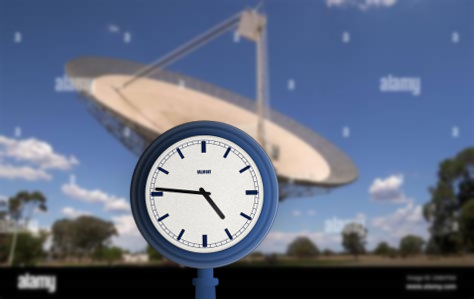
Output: 4h46
